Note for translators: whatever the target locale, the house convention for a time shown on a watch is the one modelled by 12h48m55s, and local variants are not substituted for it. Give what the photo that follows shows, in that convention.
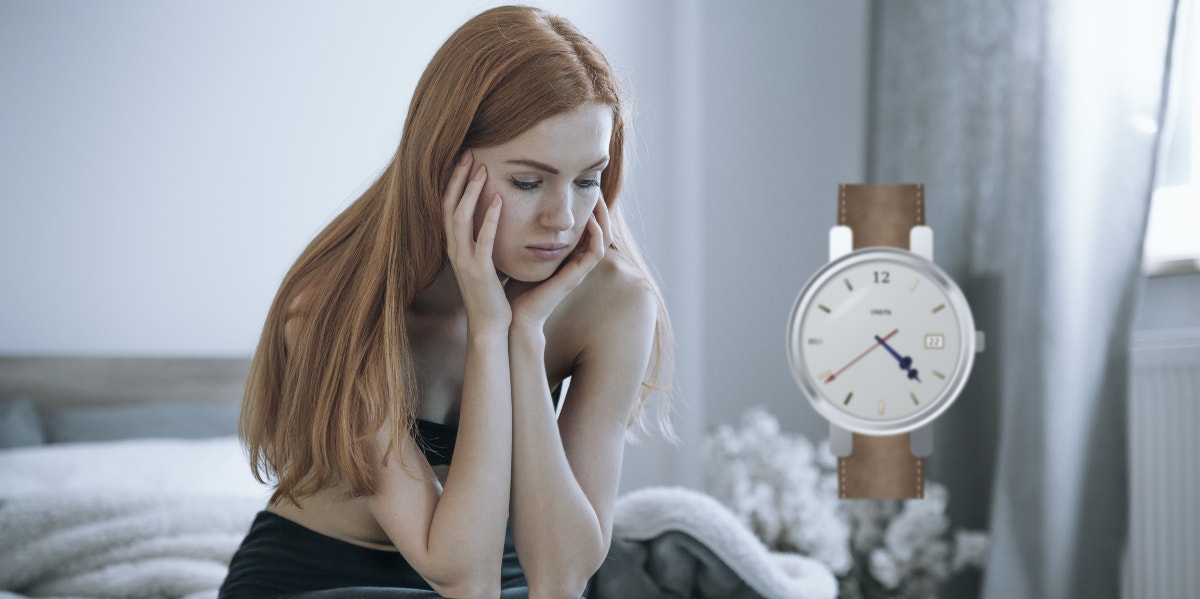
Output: 4h22m39s
